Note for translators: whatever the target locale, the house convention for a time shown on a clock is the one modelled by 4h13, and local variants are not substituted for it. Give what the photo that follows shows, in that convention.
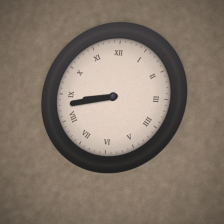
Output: 8h43
